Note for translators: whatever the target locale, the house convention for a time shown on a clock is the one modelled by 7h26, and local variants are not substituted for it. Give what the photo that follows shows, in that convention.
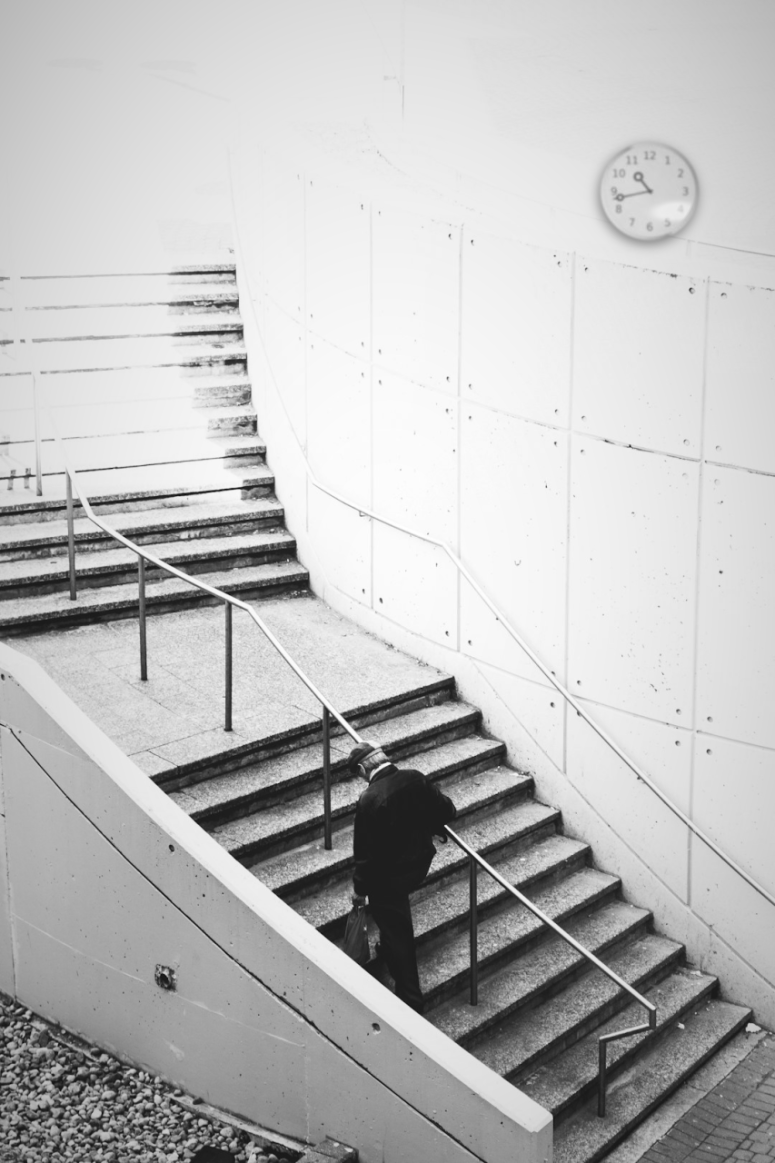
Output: 10h43
